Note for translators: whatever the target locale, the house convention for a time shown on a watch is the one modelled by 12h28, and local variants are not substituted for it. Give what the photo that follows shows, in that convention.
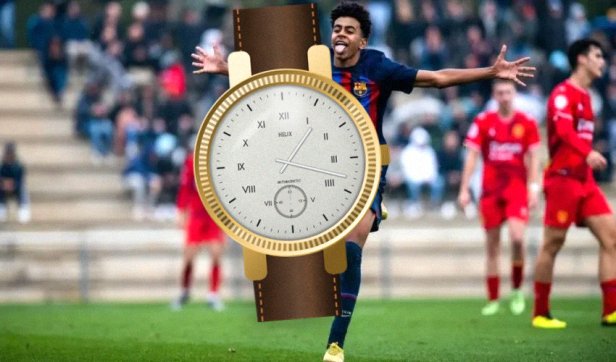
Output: 1h18
